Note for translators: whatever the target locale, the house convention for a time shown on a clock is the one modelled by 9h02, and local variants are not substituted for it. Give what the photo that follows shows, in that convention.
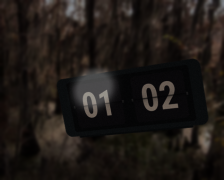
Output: 1h02
